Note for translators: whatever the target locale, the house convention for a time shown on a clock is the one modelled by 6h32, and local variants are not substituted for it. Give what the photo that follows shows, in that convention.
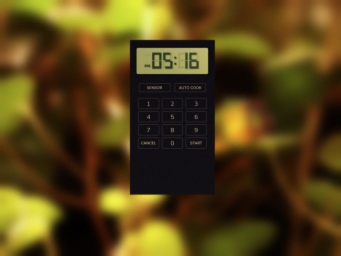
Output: 5h16
